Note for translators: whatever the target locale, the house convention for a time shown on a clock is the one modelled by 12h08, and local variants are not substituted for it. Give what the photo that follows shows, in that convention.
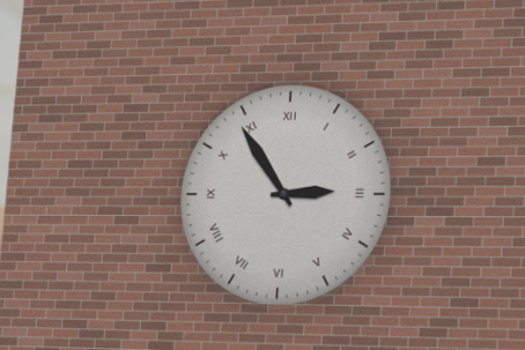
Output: 2h54
